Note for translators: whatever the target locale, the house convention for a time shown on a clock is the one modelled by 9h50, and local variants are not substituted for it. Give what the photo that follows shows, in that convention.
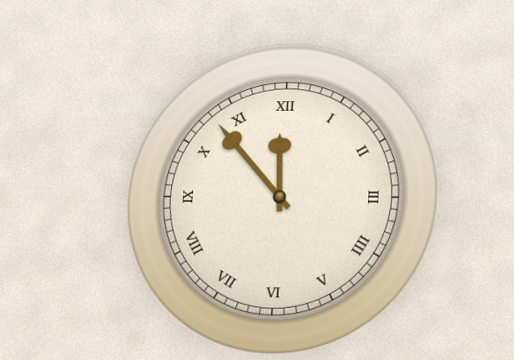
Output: 11h53
